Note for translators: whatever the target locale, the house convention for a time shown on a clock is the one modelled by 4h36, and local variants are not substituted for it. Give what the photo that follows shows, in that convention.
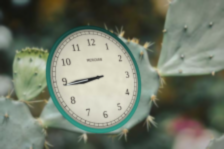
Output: 8h44
